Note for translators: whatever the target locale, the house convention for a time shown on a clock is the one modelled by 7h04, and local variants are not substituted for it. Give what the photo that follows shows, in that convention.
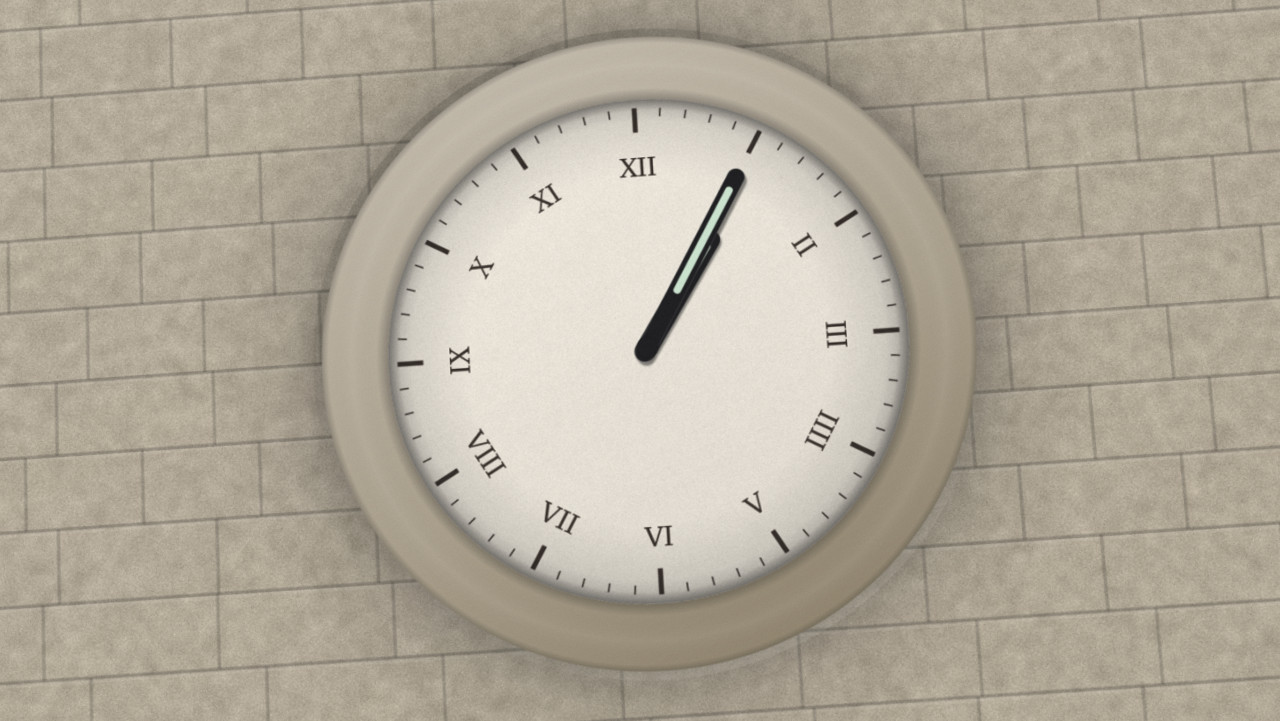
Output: 1h05
